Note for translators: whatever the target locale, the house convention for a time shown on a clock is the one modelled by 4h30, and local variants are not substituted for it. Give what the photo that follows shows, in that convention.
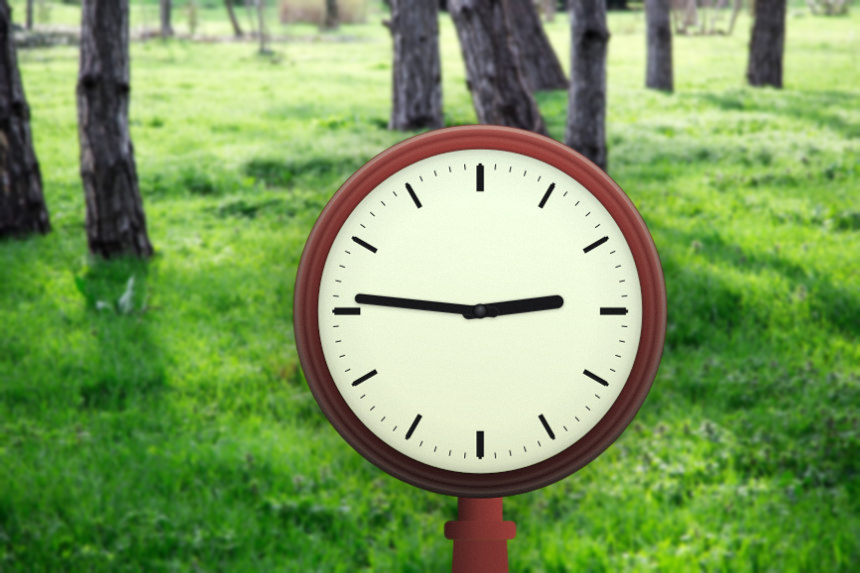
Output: 2h46
